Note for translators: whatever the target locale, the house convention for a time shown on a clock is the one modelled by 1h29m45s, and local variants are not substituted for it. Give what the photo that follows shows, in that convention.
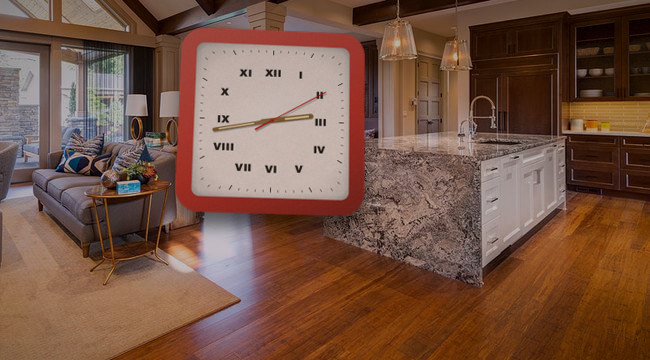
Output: 2h43m10s
